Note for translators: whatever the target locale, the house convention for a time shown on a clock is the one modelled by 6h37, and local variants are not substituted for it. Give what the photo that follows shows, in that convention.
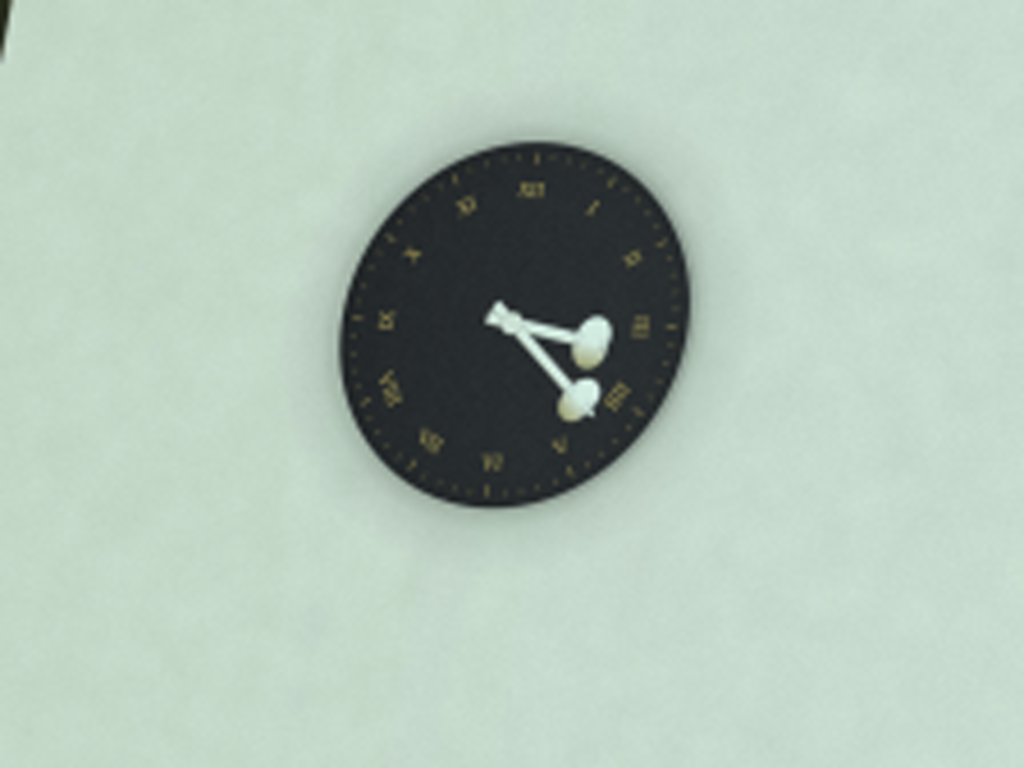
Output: 3h22
